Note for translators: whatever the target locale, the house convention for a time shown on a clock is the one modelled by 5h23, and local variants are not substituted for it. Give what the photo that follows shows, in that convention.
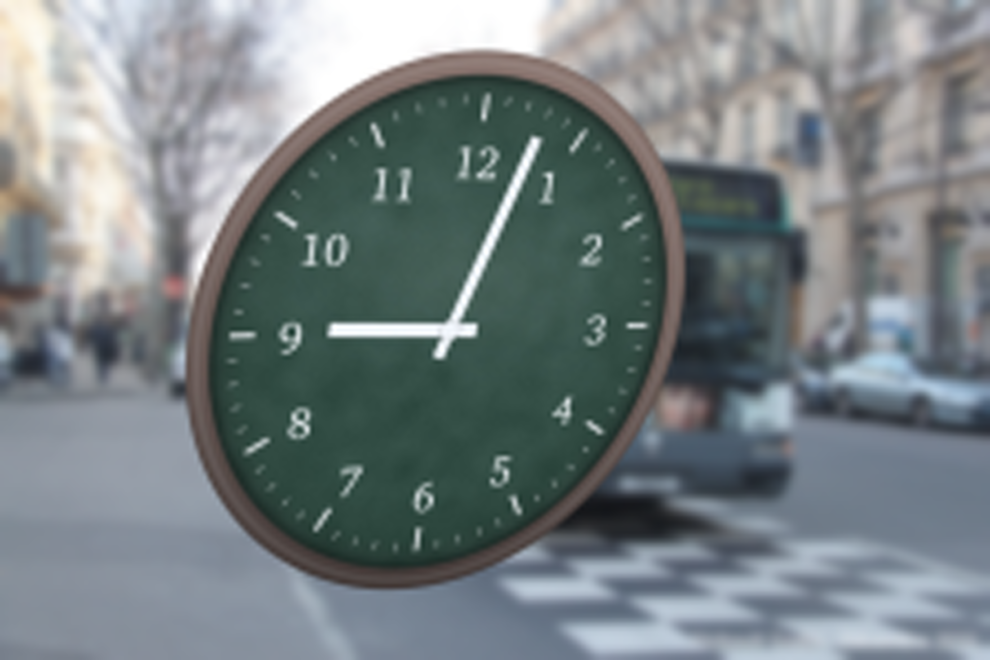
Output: 9h03
